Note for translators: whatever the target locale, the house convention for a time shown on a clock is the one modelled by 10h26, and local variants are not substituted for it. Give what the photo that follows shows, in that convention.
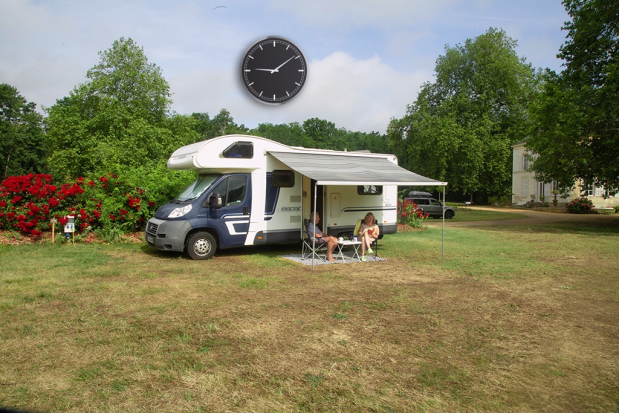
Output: 9h09
